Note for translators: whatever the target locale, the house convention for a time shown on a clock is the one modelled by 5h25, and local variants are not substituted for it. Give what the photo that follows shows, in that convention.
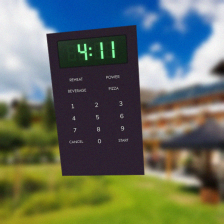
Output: 4h11
